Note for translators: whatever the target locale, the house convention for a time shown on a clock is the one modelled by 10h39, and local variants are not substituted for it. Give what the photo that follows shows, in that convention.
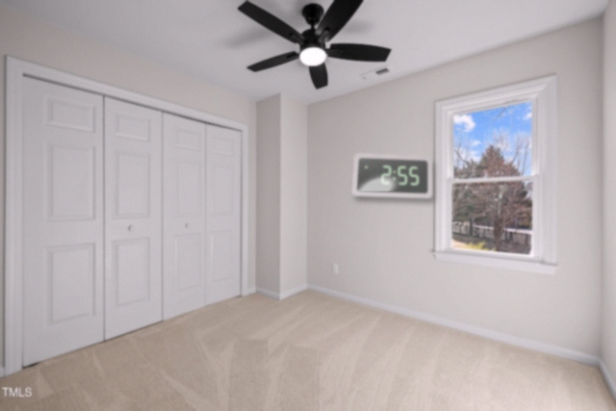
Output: 2h55
